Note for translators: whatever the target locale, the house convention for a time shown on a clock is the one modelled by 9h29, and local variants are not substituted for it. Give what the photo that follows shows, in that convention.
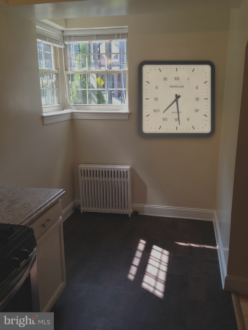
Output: 7h29
